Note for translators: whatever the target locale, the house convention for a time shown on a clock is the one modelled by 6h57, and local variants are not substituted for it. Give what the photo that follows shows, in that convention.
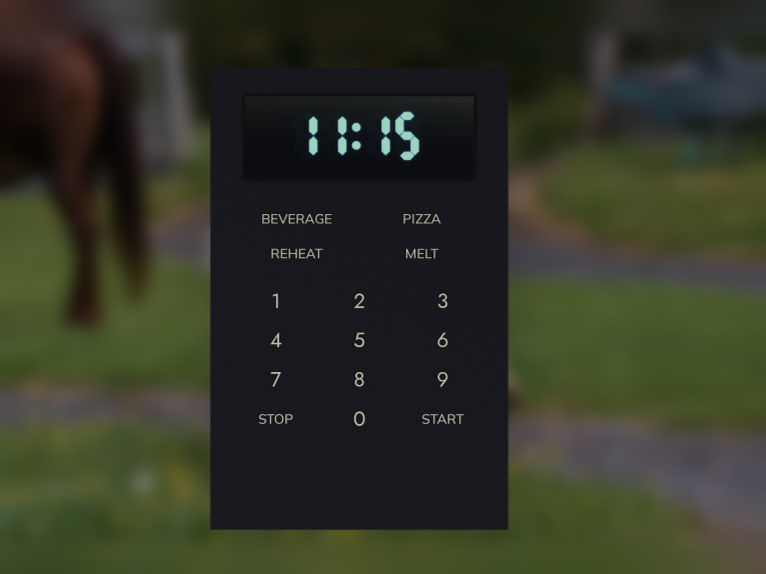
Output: 11h15
